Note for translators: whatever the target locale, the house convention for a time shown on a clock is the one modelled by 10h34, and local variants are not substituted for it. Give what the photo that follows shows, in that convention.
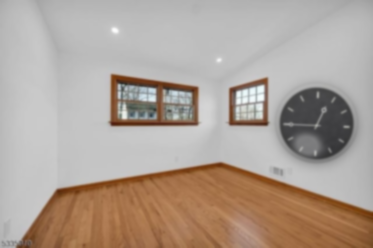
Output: 12h45
